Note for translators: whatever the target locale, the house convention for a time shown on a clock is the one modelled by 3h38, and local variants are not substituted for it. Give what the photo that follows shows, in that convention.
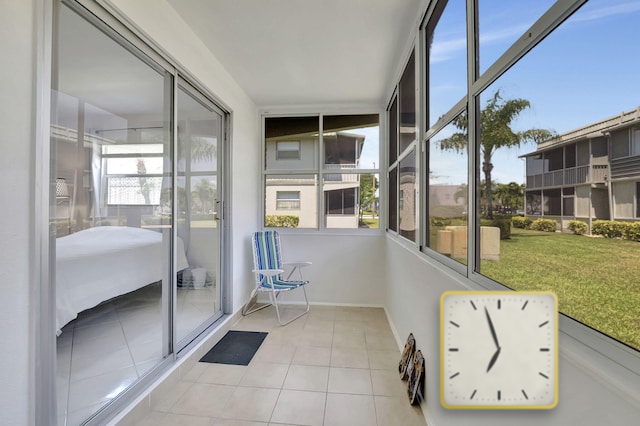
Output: 6h57
